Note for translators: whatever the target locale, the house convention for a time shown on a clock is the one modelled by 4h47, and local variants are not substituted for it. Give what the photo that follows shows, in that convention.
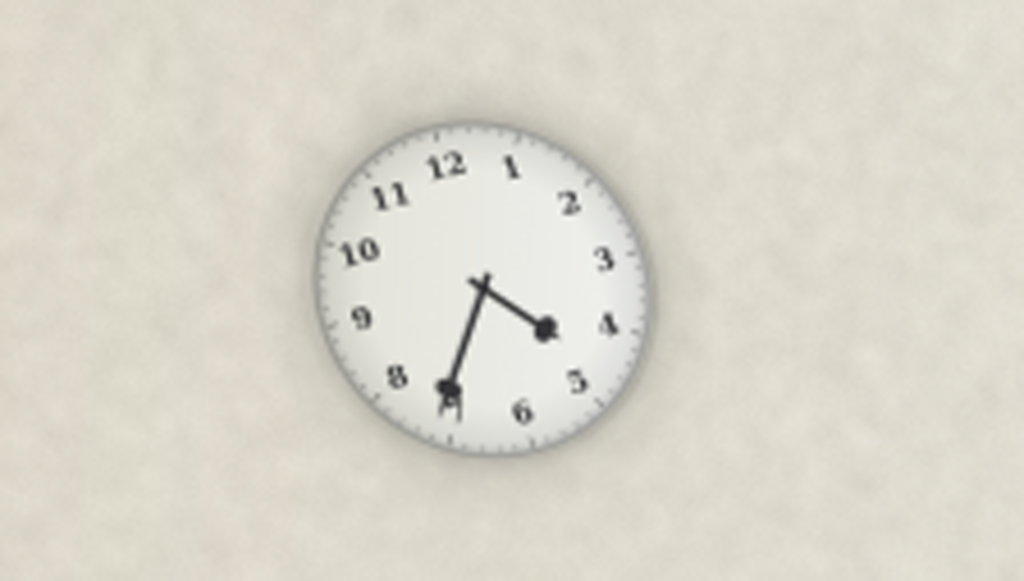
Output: 4h36
